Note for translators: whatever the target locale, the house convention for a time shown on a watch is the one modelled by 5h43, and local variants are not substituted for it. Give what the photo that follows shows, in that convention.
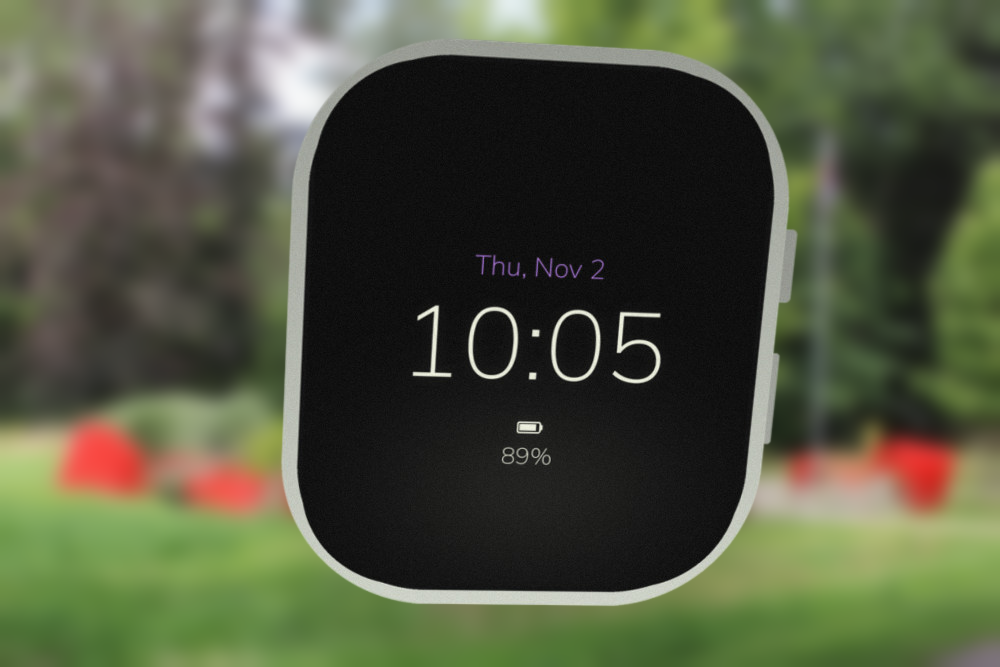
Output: 10h05
